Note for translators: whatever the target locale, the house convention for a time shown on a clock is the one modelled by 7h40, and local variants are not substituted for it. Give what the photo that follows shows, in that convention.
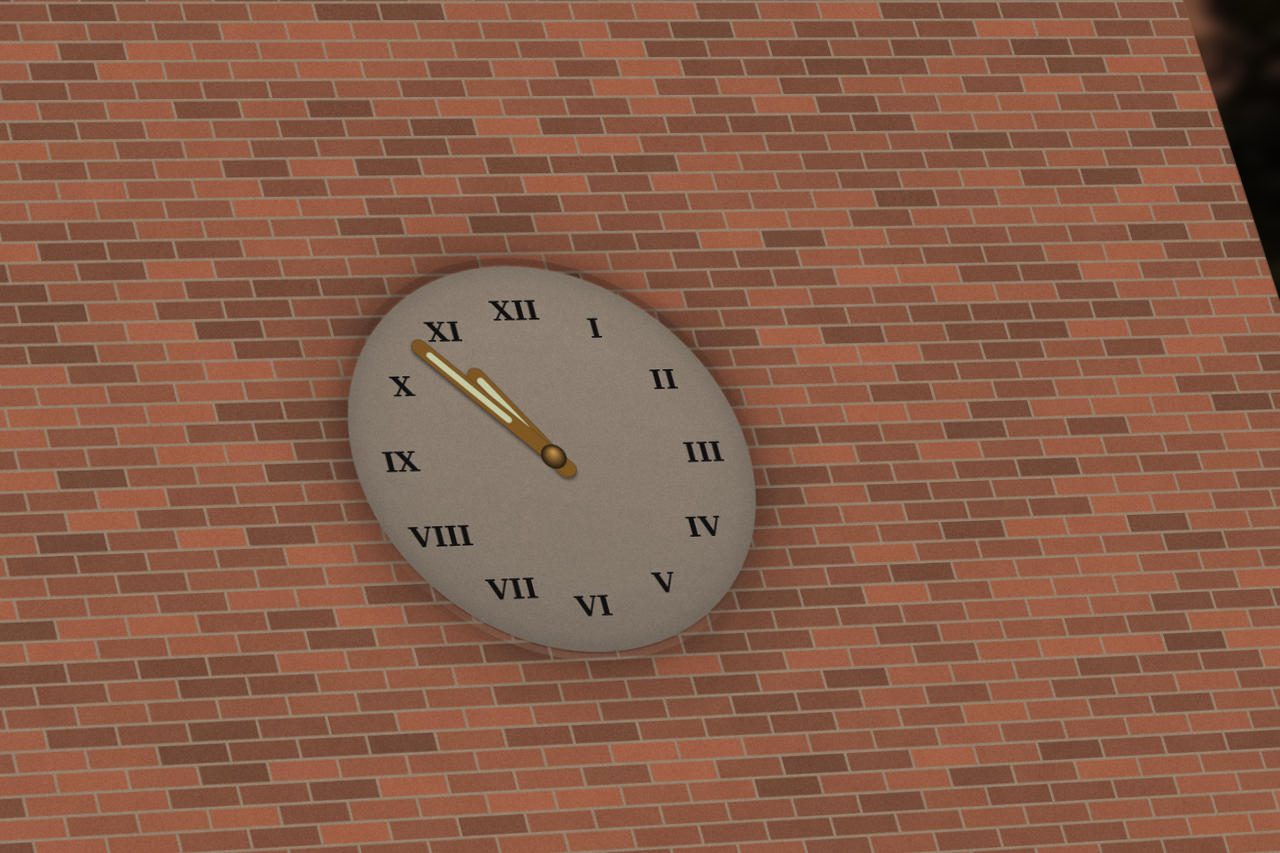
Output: 10h53
